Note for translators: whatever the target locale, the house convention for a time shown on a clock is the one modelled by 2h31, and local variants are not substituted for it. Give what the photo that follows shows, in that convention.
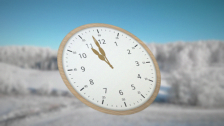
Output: 10h58
